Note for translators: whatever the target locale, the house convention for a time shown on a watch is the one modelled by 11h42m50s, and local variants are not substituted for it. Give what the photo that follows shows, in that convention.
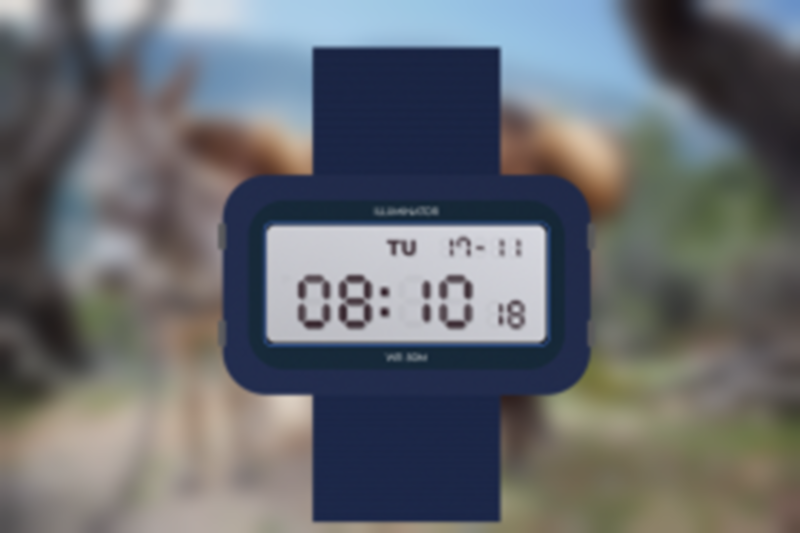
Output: 8h10m18s
